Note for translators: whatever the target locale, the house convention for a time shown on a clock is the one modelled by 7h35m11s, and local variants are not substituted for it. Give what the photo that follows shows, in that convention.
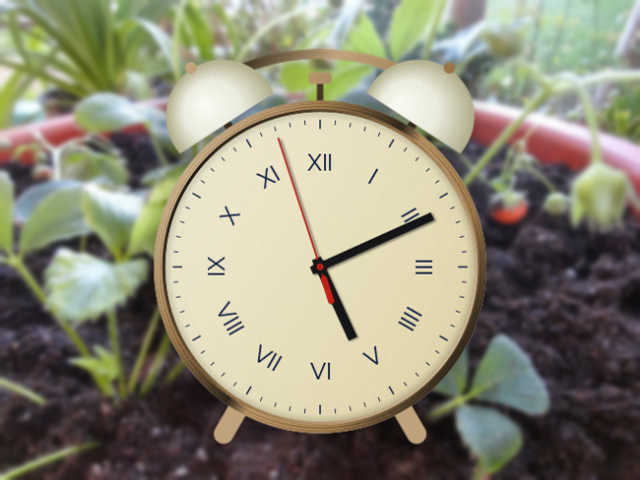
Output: 5h10m57s
